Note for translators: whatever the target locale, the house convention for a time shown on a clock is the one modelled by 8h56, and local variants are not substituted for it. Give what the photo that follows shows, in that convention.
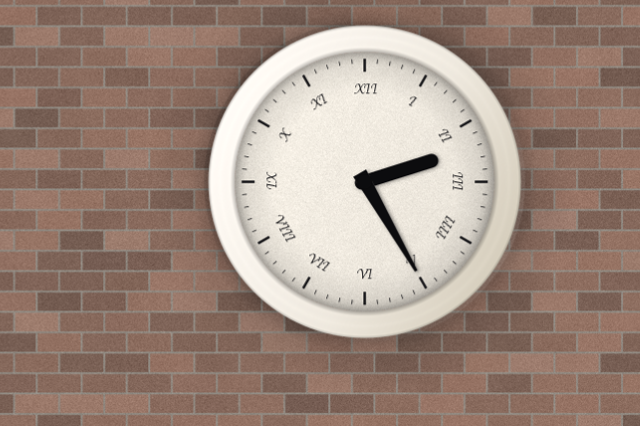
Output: 2h25
